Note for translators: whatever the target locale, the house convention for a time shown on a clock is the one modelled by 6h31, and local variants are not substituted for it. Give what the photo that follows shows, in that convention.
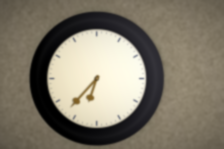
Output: 6h37
